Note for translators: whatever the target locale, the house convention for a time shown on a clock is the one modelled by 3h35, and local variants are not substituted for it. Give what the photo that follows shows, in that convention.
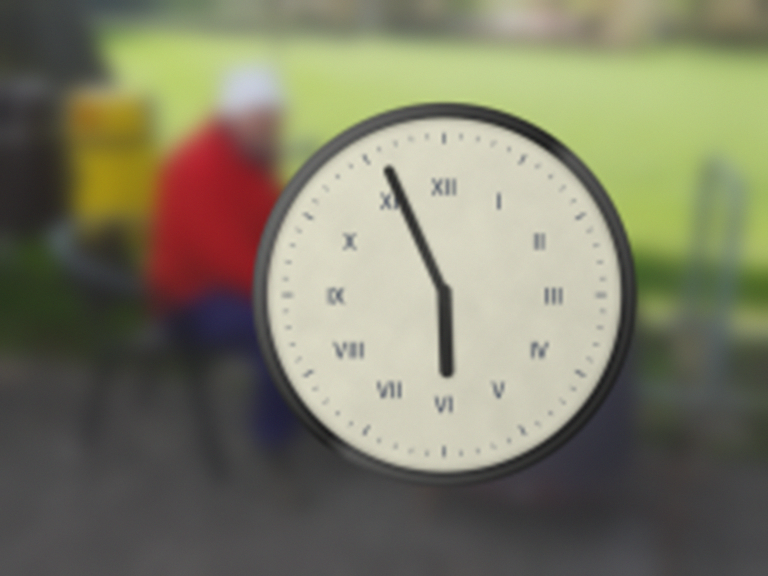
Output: 5h56
